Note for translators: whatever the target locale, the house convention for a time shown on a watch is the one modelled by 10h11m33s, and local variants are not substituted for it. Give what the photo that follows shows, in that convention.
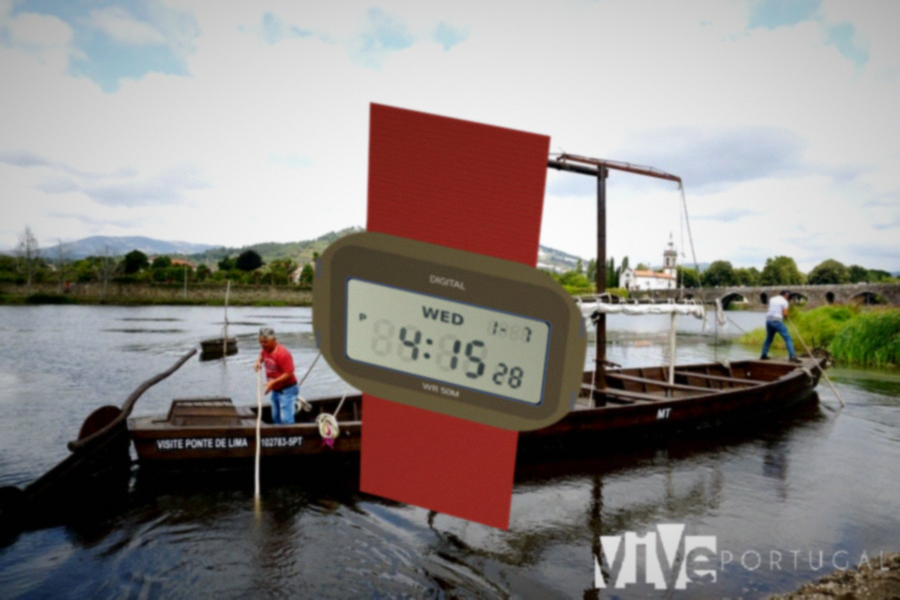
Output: 4h15m28s
